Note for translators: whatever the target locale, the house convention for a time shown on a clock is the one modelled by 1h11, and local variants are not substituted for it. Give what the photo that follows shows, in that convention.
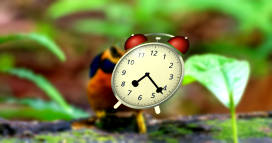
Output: 7h22
